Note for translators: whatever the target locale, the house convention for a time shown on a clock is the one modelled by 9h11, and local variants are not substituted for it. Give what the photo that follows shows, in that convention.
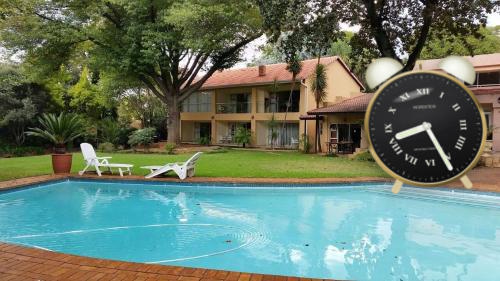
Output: 8h26
